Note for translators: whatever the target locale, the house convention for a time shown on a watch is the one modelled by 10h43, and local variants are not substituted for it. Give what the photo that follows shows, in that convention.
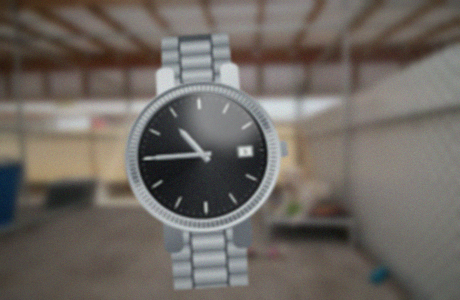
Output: 10h45
